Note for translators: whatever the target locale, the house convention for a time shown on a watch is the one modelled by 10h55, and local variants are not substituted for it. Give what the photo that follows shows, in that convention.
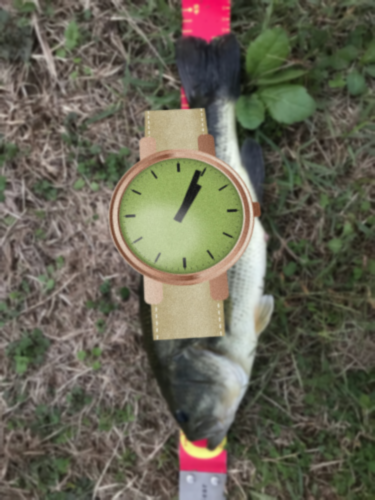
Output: 1h04
